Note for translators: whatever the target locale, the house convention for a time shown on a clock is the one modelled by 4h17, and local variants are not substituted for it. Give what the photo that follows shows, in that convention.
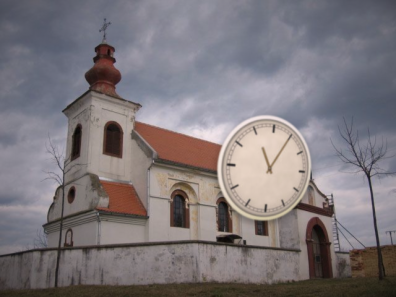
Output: 11h05
